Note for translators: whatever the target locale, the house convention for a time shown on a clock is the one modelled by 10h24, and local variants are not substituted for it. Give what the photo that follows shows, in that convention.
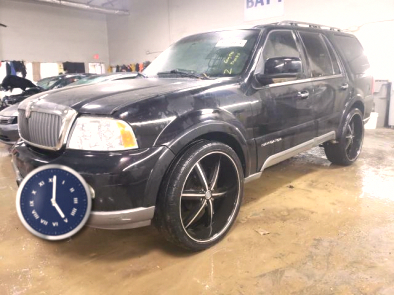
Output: 5h01
